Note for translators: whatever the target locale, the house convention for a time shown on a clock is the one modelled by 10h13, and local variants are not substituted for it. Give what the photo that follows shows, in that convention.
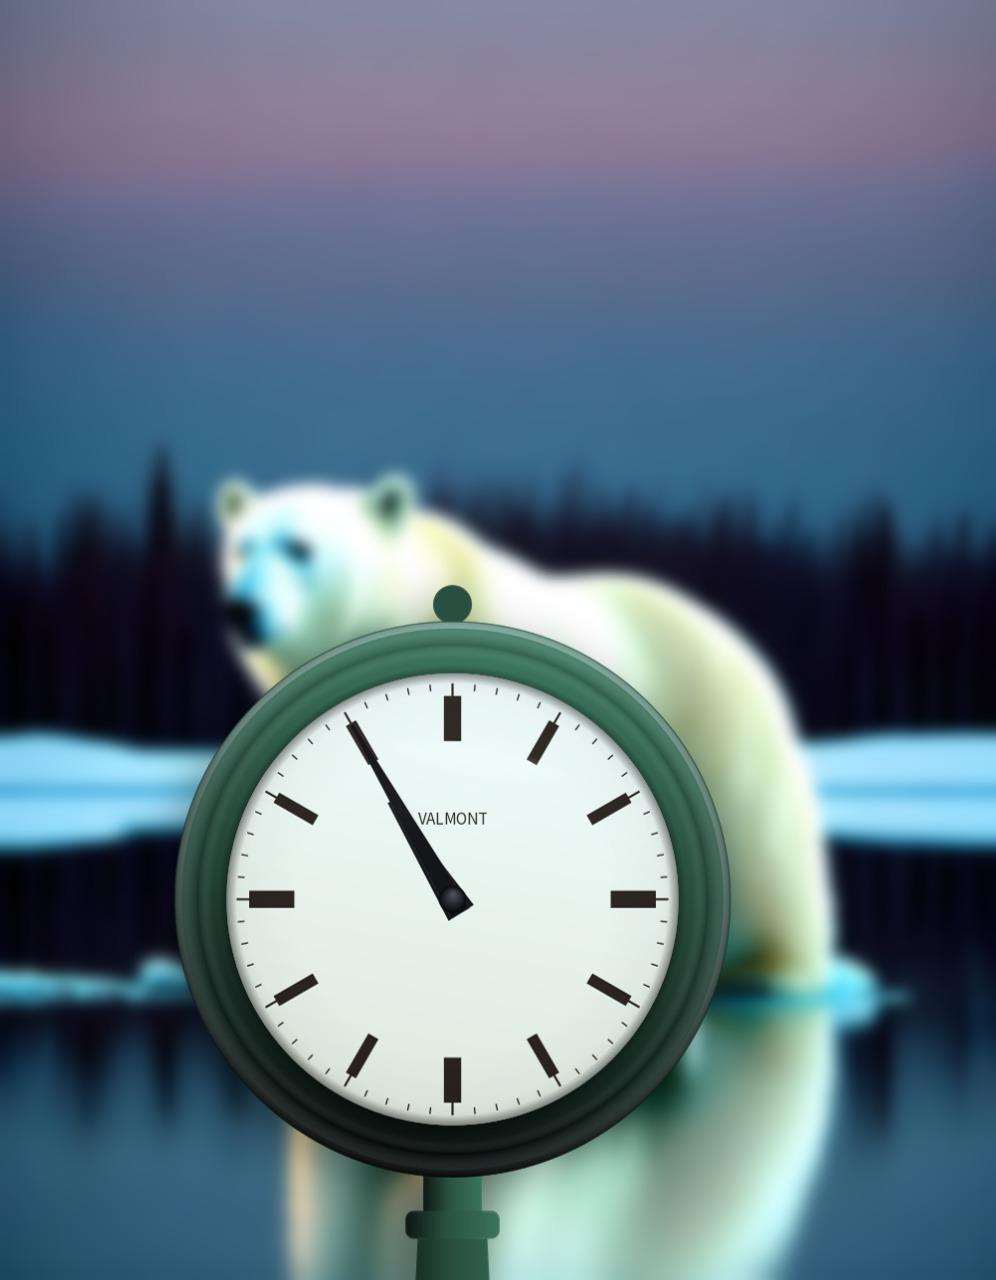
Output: 10h55
